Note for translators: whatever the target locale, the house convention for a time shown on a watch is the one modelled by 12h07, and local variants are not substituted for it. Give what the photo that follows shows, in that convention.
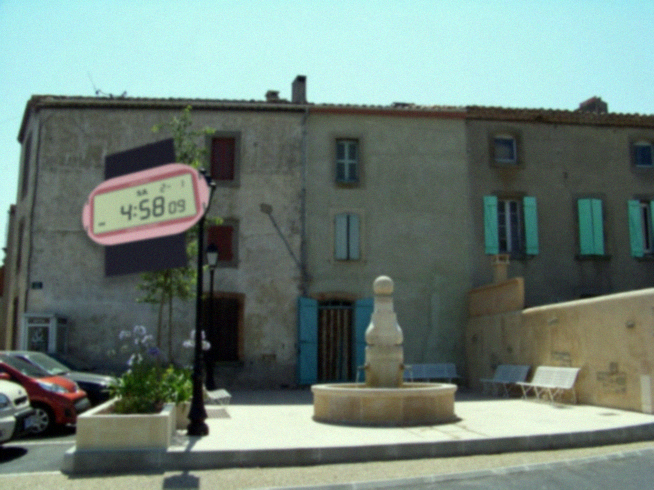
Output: 4h58
